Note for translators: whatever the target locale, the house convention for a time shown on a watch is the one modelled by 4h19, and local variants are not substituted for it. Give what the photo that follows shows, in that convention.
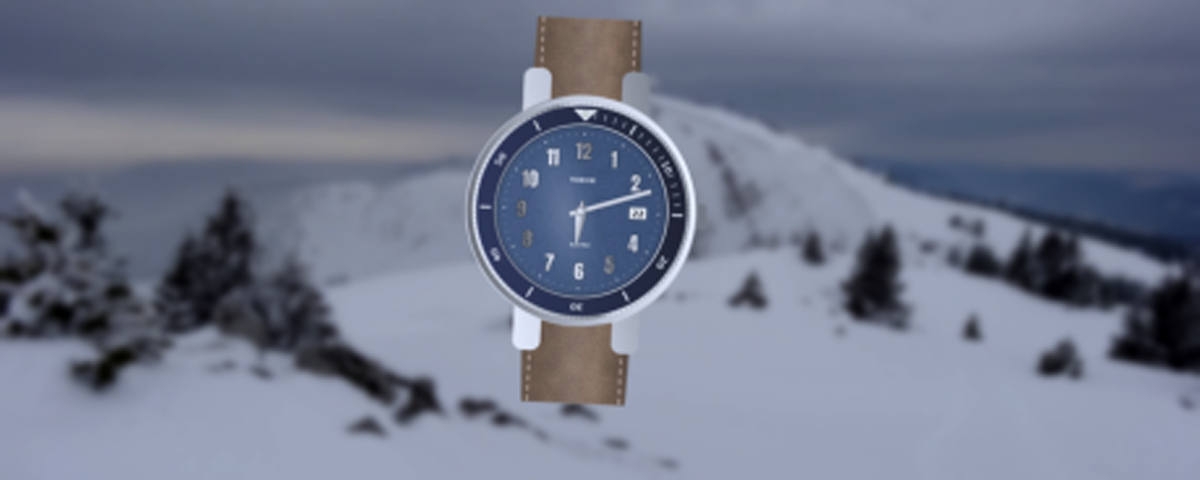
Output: 6h12
